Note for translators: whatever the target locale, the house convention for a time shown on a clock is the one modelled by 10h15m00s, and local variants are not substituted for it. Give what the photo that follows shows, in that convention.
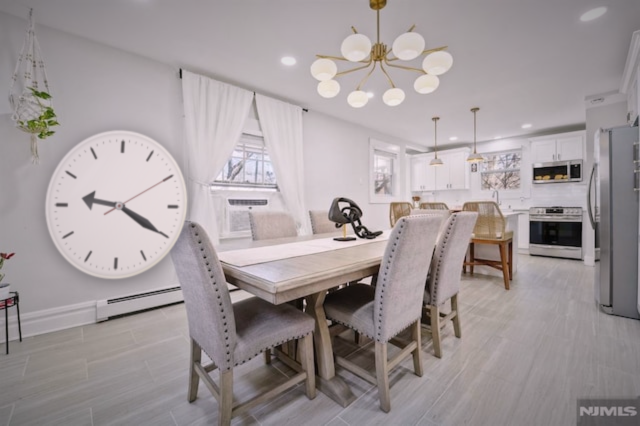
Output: 9h20m10s
